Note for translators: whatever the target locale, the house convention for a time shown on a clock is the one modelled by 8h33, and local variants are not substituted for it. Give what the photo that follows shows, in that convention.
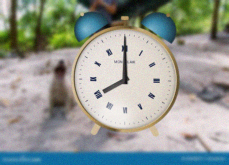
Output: 8h00
